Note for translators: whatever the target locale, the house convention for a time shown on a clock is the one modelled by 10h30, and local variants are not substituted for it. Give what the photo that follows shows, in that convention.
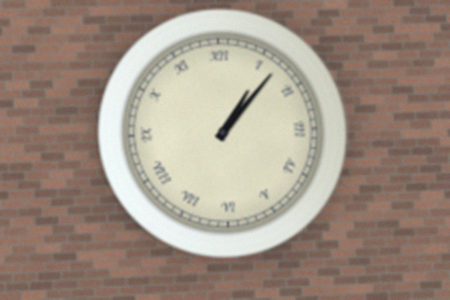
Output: 1h07
